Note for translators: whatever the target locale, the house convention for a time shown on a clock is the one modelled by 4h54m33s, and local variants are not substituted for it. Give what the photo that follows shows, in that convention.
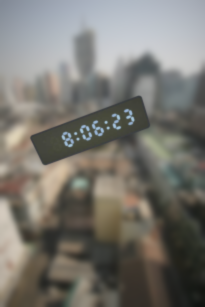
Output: 8h06m23s
